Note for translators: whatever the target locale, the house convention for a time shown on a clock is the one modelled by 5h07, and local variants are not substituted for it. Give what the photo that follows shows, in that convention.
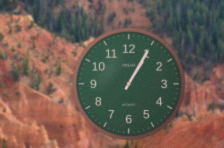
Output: 1h05
